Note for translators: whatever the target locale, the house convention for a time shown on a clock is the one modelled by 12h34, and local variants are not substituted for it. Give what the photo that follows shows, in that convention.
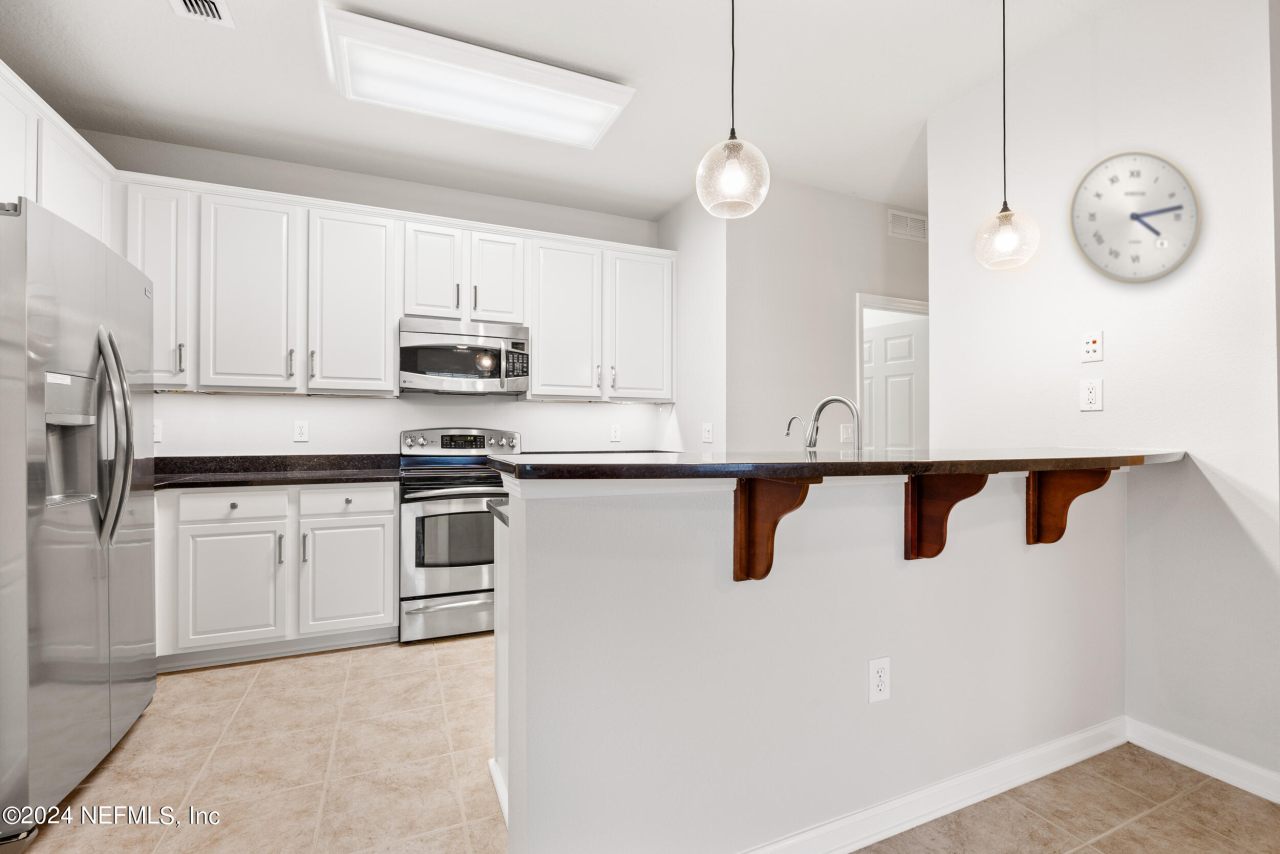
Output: 4h13
